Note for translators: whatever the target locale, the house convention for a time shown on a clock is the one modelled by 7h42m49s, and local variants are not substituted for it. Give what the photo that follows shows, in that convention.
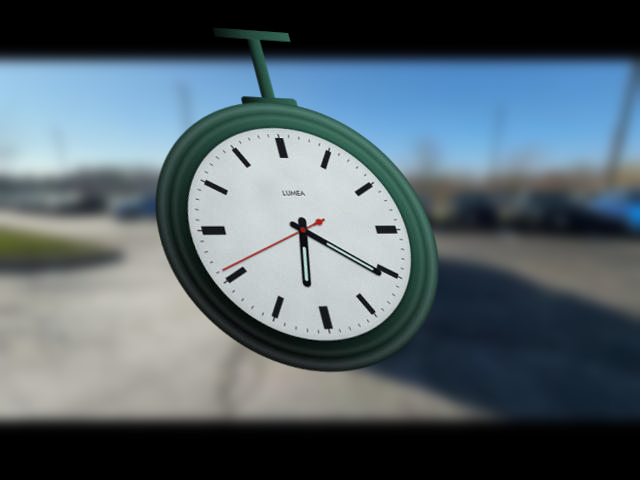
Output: 6h20m41s
